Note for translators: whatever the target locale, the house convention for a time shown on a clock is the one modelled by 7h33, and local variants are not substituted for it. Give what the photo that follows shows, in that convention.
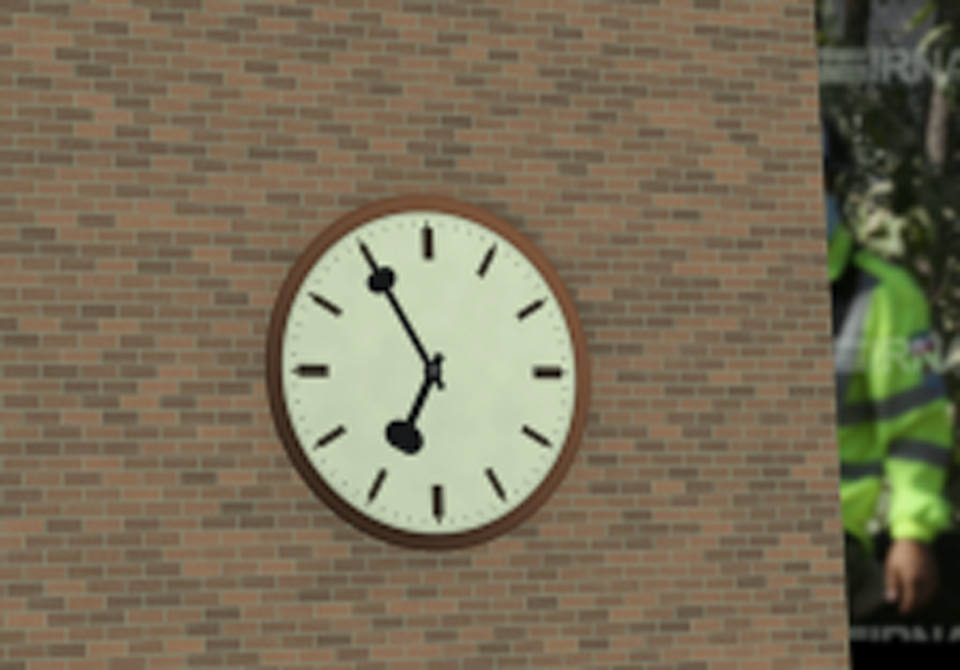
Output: 6h55
